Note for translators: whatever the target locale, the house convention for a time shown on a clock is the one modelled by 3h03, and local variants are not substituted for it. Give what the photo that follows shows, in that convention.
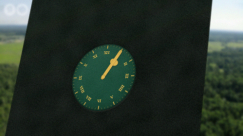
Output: 1h05
